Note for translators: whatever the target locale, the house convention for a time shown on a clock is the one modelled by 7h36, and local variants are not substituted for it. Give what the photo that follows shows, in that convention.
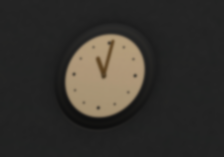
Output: 11h01
